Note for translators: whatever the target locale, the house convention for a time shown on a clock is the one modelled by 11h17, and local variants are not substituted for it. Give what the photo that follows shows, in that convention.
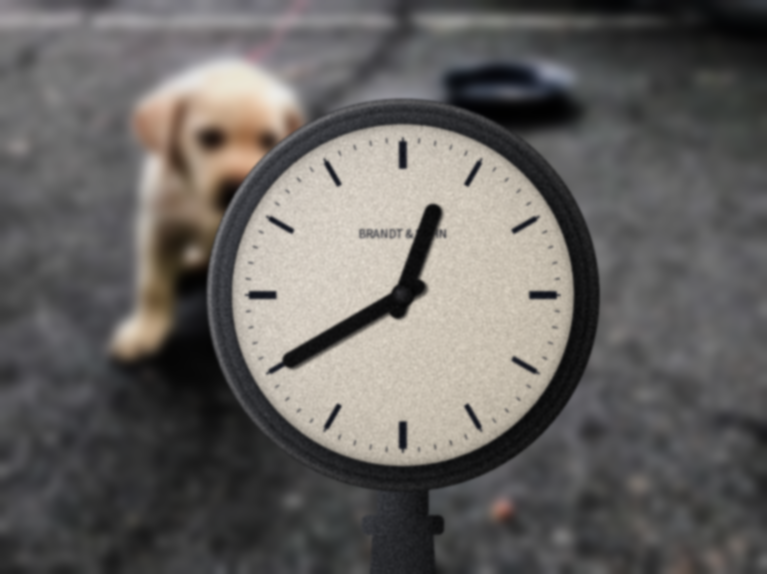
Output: 12h40
